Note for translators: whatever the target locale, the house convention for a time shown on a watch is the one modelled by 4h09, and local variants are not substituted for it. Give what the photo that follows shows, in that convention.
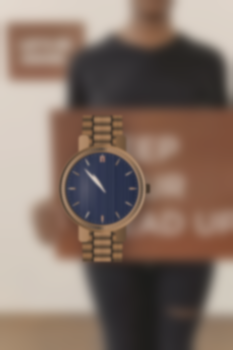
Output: 10h53
